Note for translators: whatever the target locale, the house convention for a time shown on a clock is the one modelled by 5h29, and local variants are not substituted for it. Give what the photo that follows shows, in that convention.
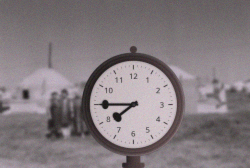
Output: 7h45
